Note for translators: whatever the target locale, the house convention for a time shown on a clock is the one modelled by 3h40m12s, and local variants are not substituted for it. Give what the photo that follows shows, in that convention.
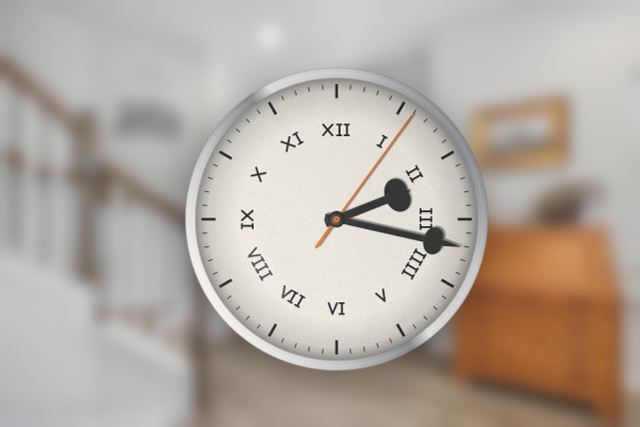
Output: 2h17m06s
